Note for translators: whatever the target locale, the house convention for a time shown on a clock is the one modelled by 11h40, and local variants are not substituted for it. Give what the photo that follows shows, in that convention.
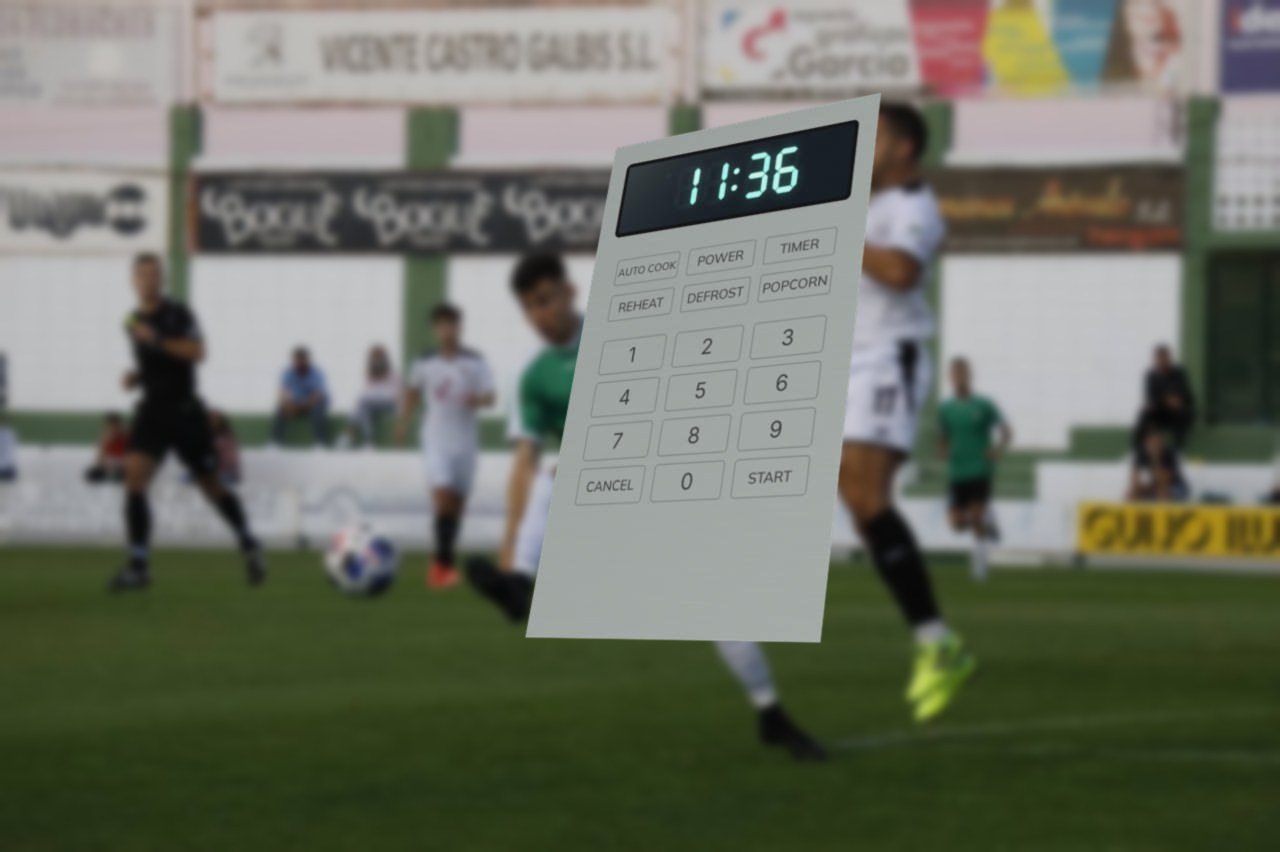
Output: 11h36
